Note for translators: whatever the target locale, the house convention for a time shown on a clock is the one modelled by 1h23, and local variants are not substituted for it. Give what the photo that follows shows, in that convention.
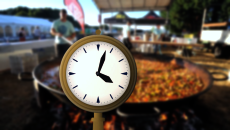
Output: 4h03
